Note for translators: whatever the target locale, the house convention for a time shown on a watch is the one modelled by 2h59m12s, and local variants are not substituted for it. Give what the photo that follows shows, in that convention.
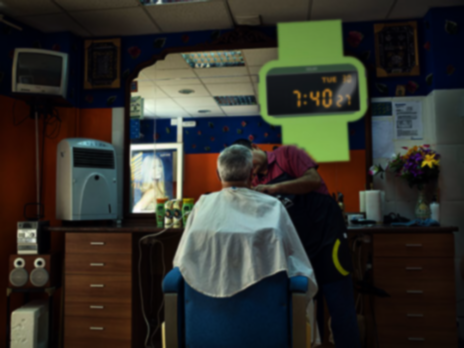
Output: 7h40m27s
